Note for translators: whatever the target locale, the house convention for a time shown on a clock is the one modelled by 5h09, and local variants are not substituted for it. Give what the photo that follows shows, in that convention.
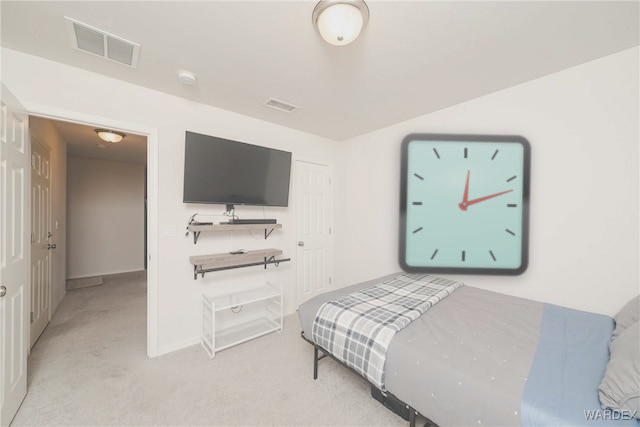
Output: 12h12
